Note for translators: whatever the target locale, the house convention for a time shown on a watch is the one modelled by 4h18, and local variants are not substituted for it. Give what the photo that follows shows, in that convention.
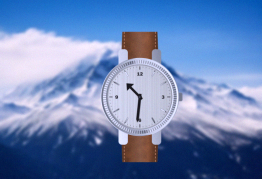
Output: 10h31
